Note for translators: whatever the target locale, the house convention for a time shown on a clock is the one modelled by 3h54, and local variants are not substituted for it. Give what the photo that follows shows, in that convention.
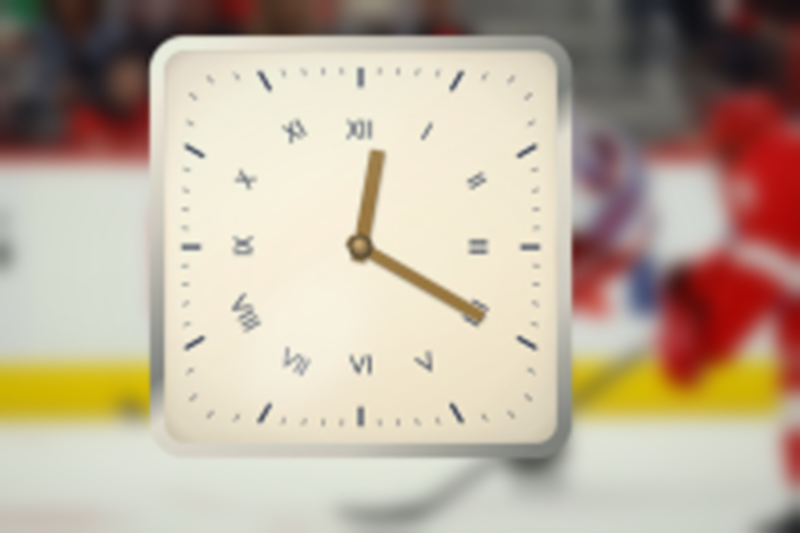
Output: 12h20
